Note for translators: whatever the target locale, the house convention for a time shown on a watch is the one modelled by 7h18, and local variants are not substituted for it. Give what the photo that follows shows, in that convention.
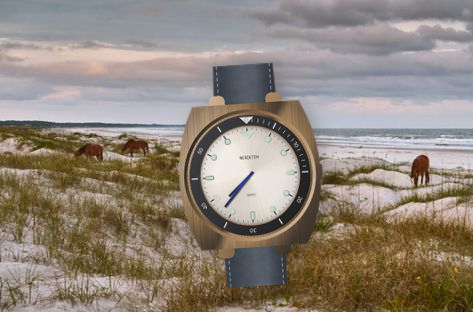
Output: 7h37
